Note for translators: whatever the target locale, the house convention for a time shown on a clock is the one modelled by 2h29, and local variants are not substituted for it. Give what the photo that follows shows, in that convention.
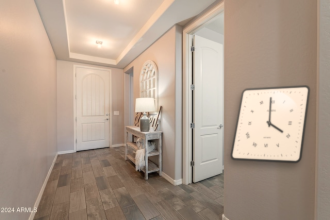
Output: 3h59
